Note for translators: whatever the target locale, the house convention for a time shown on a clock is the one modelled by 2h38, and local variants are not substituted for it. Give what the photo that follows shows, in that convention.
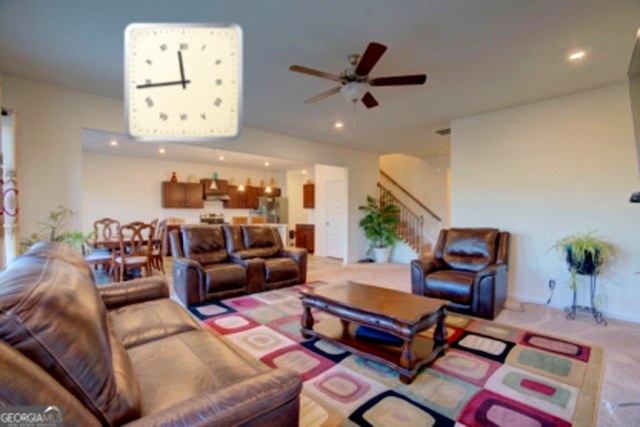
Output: 11h44
